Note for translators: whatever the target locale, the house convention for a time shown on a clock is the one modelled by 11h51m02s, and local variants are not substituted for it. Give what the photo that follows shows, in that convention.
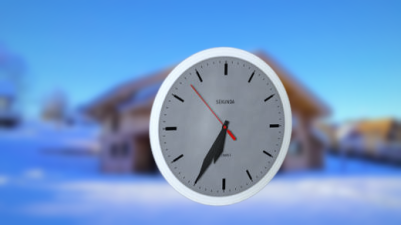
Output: 6h34m53s
